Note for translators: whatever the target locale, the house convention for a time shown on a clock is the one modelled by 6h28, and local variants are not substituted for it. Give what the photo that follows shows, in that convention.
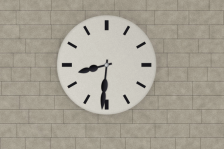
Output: 8h31
